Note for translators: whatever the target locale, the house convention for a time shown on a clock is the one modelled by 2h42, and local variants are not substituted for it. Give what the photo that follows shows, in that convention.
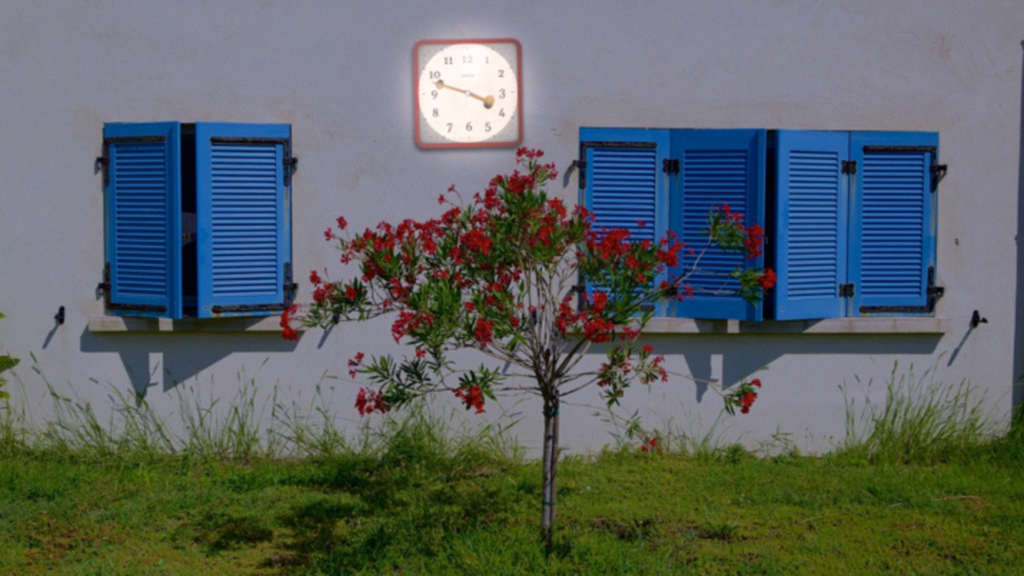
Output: 3h48
